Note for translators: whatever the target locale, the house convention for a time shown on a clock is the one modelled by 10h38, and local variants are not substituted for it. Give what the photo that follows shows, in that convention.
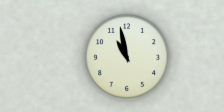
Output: 10h58
